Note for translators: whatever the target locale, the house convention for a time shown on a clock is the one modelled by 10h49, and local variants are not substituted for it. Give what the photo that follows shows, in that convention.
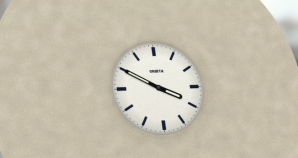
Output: 3h50
